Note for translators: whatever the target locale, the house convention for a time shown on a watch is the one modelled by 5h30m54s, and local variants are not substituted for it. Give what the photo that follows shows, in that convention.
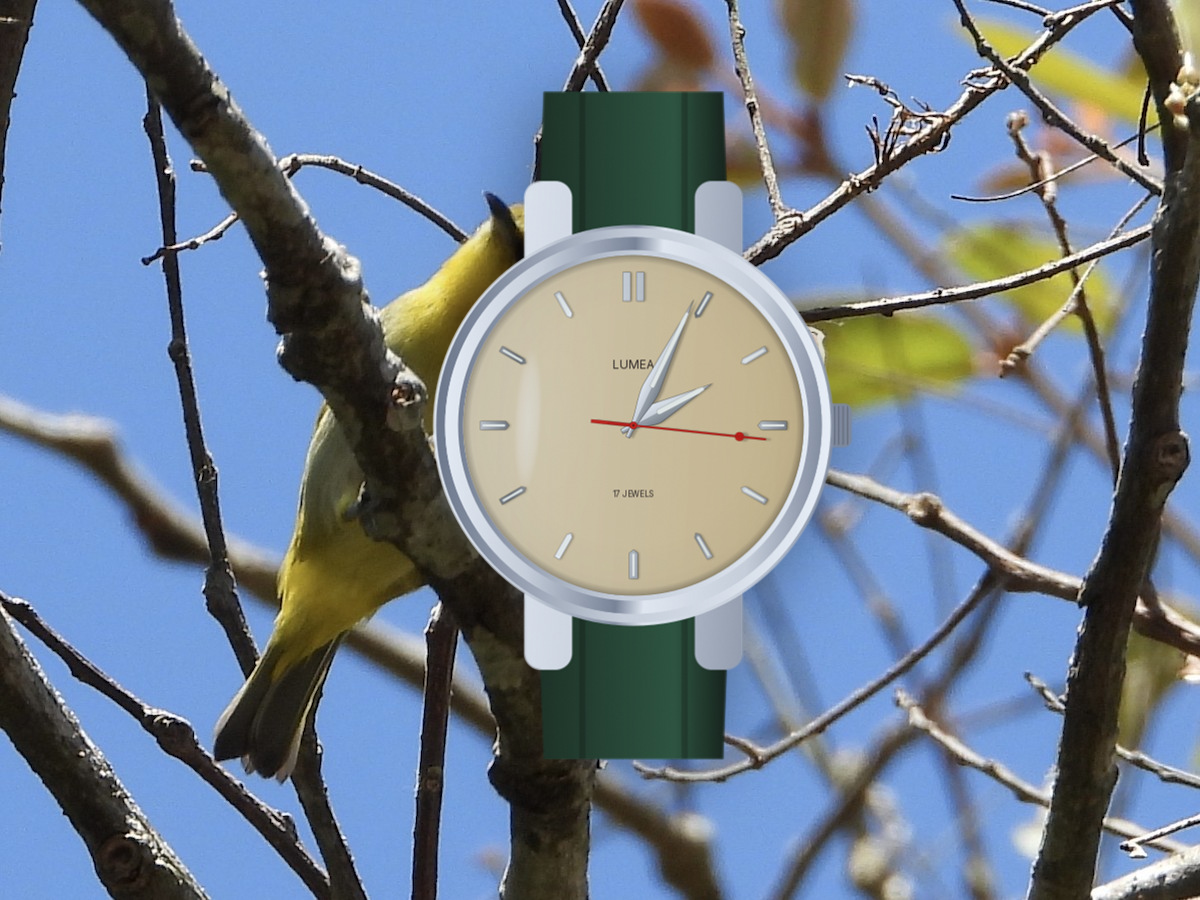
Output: 2h04m16s
